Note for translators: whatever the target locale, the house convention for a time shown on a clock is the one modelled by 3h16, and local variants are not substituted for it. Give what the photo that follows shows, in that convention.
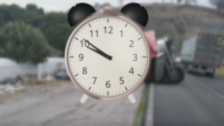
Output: 9h51
